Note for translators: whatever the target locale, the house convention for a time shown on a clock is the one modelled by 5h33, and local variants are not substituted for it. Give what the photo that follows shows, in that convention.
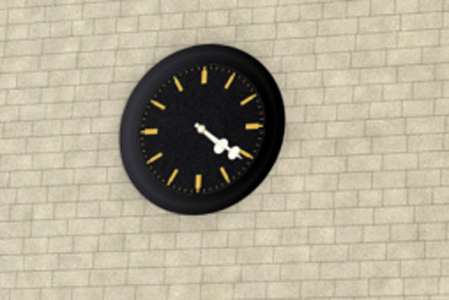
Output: 4h21
